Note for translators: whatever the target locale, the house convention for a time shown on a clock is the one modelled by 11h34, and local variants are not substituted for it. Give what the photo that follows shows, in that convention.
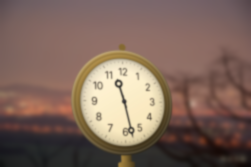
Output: 11h28
